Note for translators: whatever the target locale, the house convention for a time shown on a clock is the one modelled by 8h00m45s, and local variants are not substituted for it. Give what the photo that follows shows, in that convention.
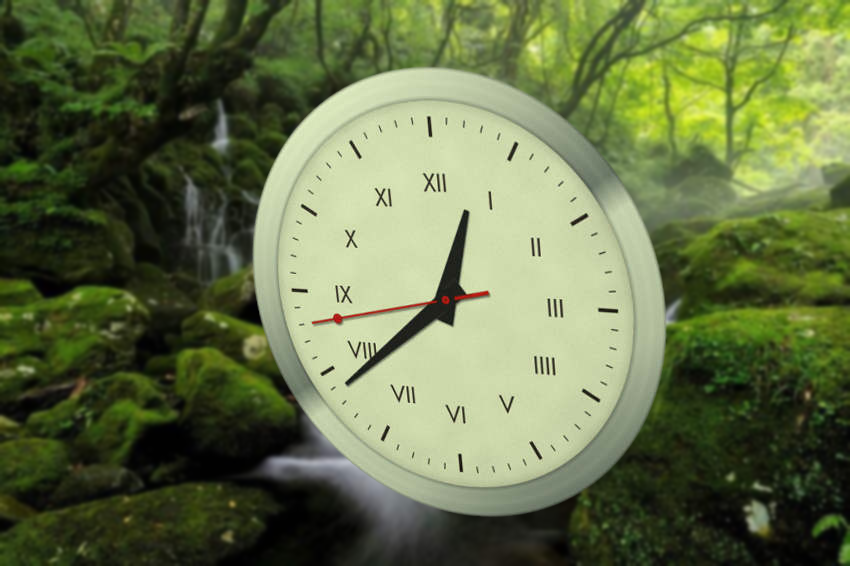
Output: 12h38m43s
